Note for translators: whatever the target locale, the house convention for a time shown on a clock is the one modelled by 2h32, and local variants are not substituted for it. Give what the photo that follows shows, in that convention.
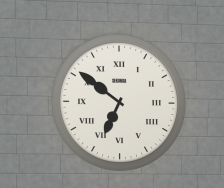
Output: 6h51
